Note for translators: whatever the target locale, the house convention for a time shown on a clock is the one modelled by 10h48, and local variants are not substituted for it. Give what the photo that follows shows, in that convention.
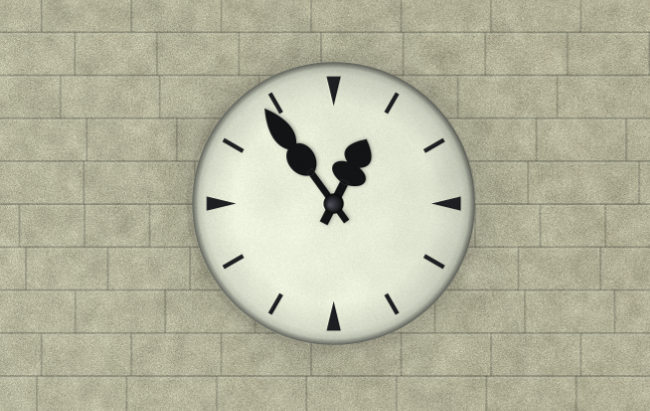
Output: 12h54
